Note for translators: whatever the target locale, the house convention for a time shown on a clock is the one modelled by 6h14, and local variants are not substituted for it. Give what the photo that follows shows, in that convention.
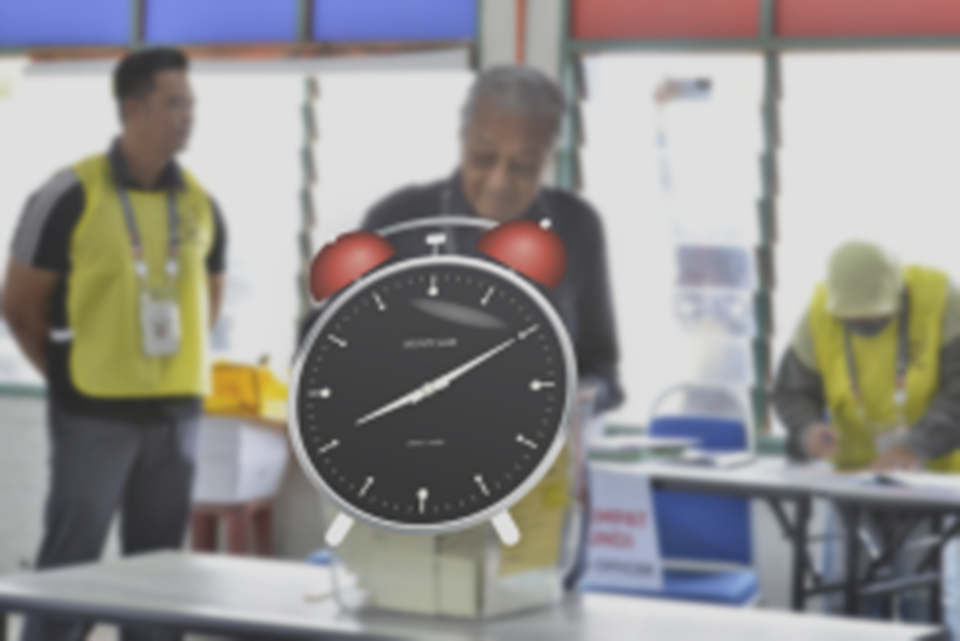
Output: 8h10
